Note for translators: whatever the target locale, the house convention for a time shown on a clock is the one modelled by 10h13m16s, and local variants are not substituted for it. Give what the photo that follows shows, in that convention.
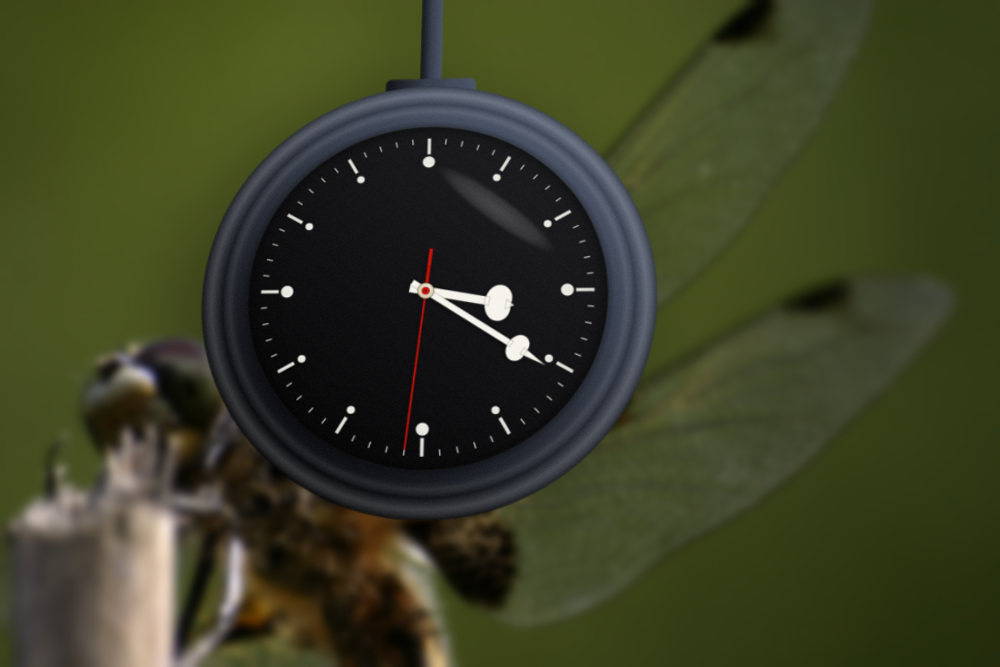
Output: 3h20m31s
